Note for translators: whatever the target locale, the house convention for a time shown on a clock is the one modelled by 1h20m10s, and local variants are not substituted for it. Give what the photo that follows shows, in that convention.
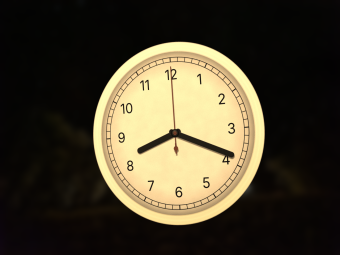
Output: 8h19m00s
